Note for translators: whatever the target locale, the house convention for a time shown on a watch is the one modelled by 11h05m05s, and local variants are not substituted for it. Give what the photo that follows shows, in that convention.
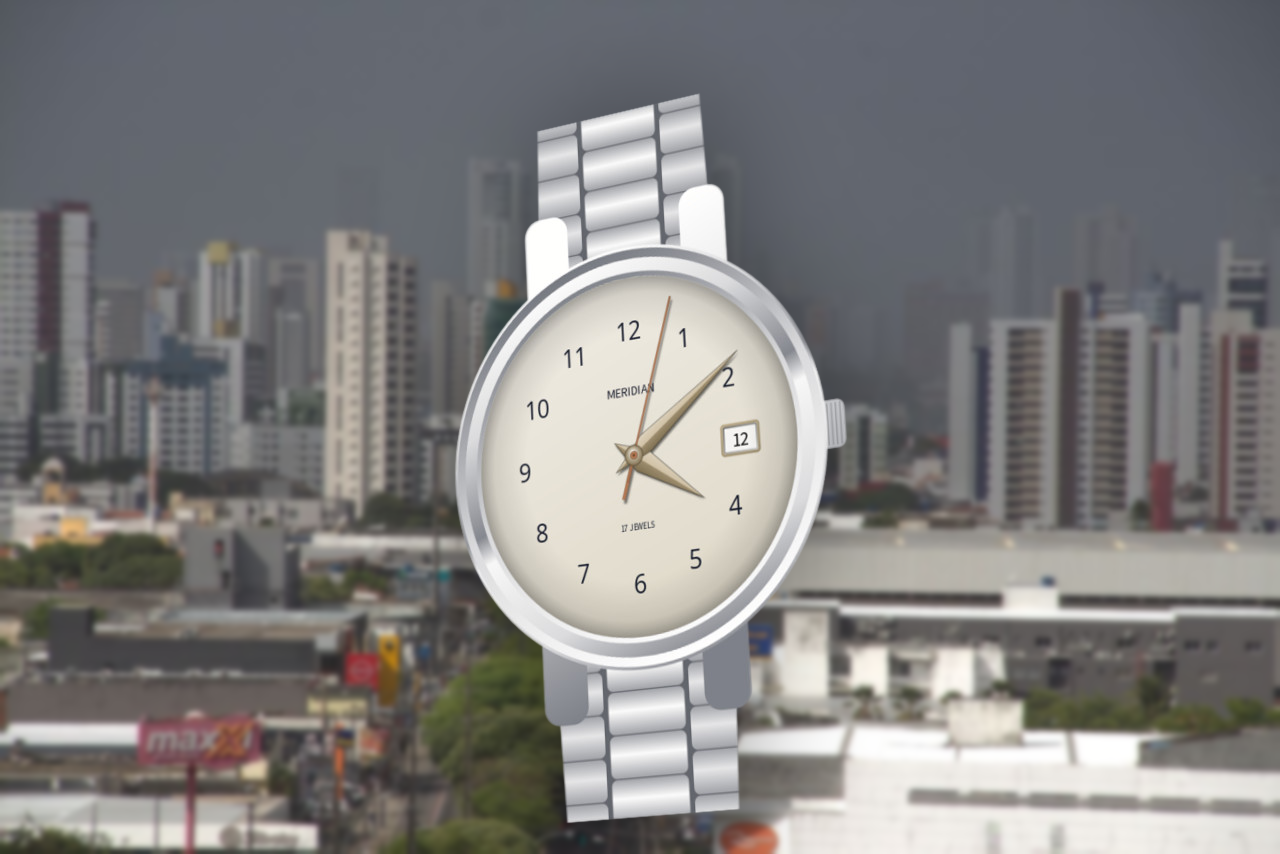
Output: 4h09m03s
